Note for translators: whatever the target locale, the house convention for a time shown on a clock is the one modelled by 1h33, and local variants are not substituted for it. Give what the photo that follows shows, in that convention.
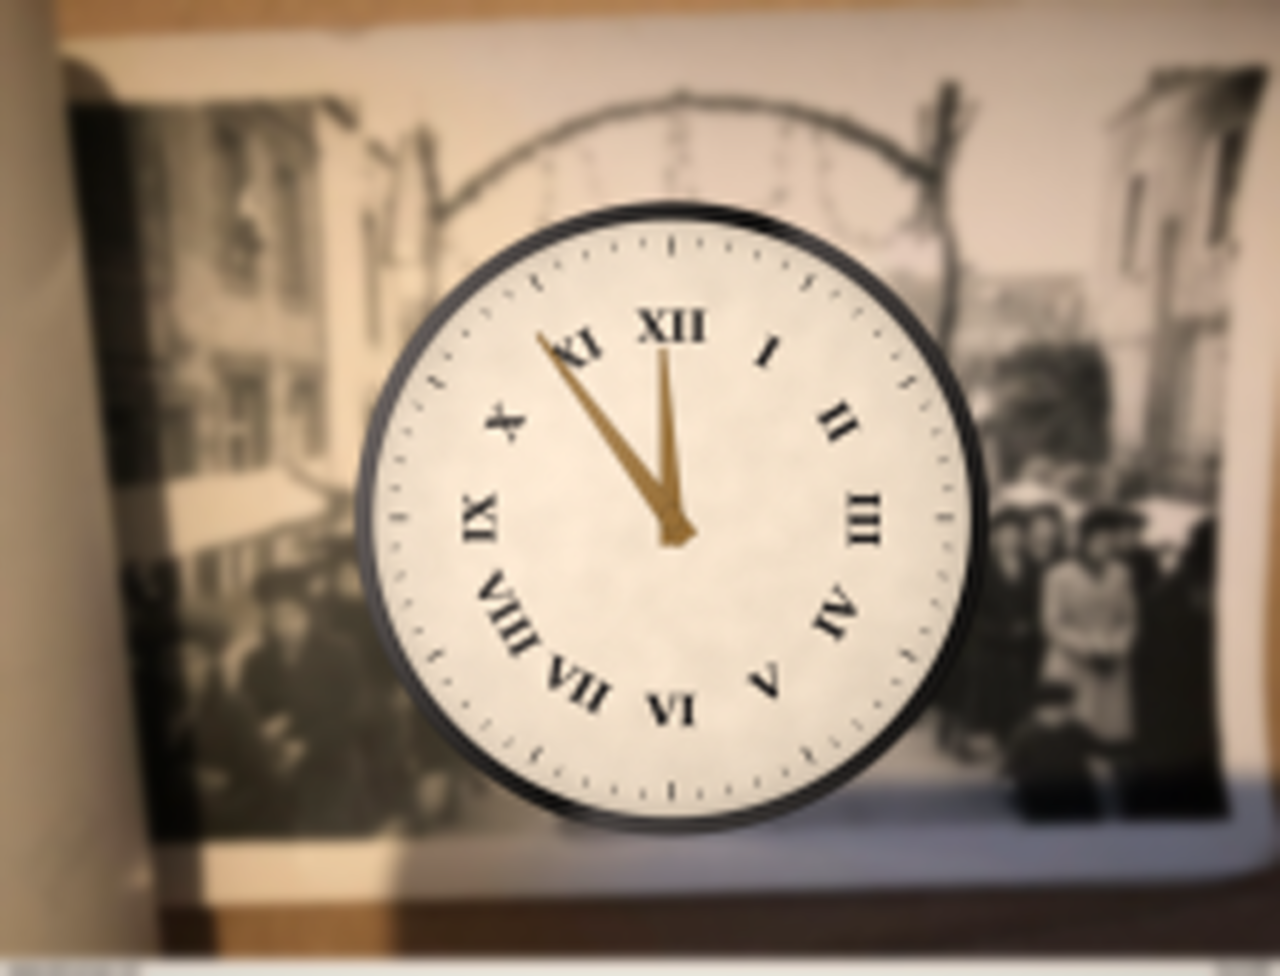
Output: 11h54
